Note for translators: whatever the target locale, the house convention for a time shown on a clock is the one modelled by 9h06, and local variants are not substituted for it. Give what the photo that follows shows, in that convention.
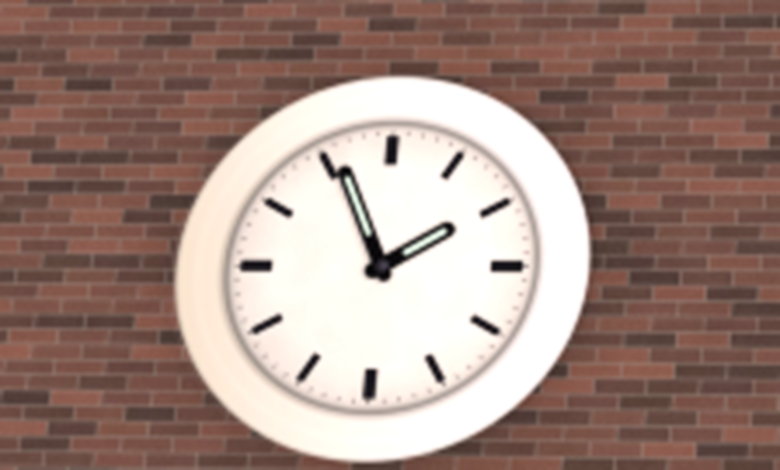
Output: 1h56
